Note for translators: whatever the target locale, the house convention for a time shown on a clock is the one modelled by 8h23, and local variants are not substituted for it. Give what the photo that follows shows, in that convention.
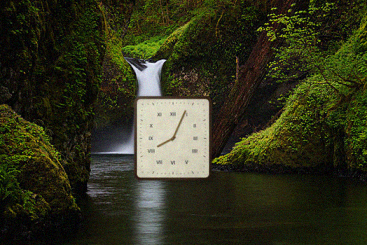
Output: 8h04
